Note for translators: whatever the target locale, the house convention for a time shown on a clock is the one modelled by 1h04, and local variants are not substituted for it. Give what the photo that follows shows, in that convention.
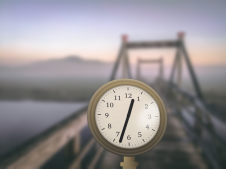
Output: 12h33
